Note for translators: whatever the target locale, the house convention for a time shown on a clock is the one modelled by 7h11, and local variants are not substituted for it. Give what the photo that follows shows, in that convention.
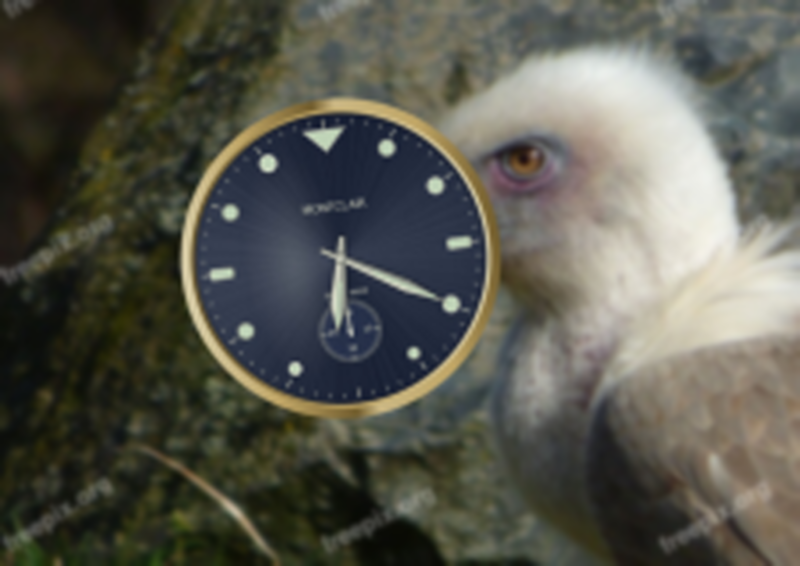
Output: 6h20
